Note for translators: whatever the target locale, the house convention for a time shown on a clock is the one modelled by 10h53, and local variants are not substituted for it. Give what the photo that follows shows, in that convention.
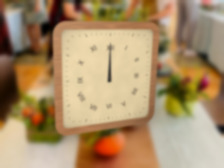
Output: 12h00
